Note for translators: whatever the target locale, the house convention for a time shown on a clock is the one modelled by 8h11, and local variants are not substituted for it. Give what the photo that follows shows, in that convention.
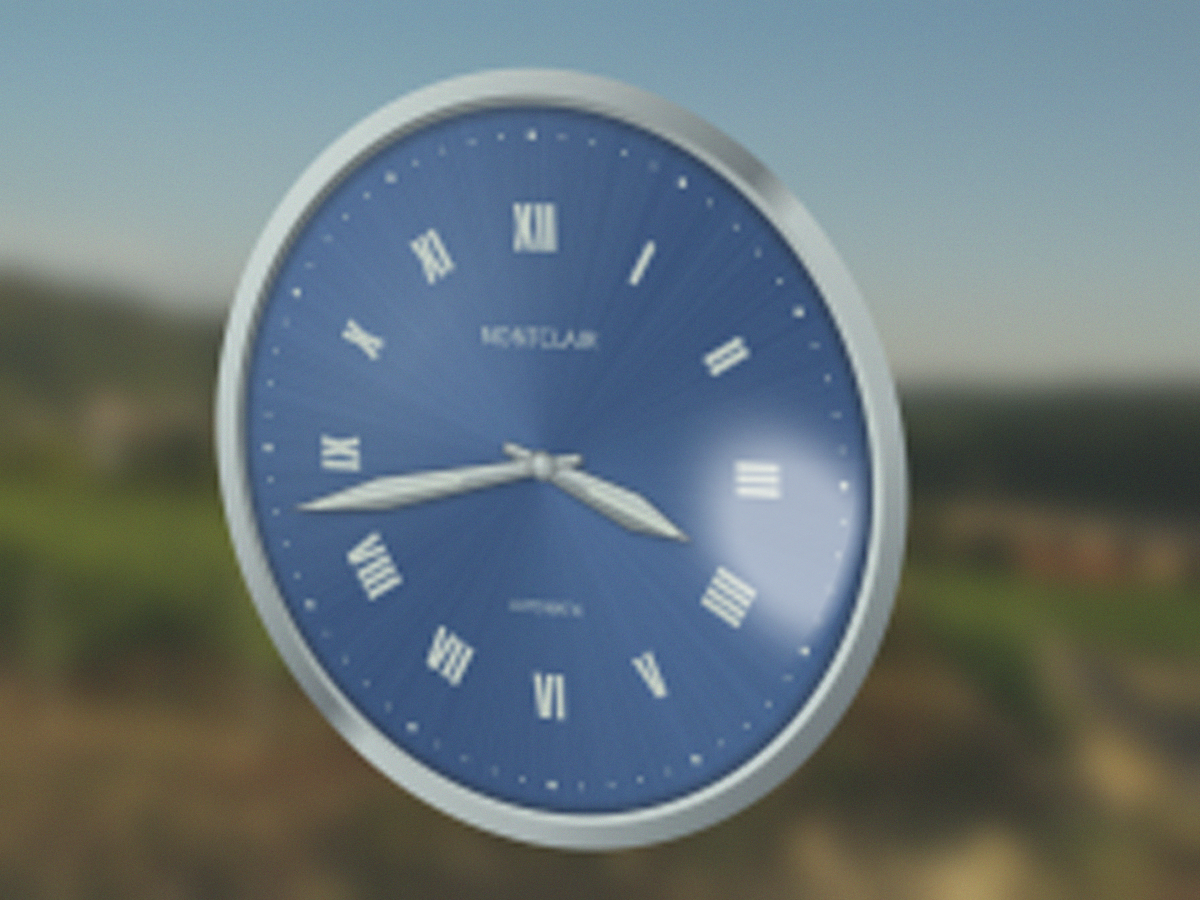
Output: 3h43
